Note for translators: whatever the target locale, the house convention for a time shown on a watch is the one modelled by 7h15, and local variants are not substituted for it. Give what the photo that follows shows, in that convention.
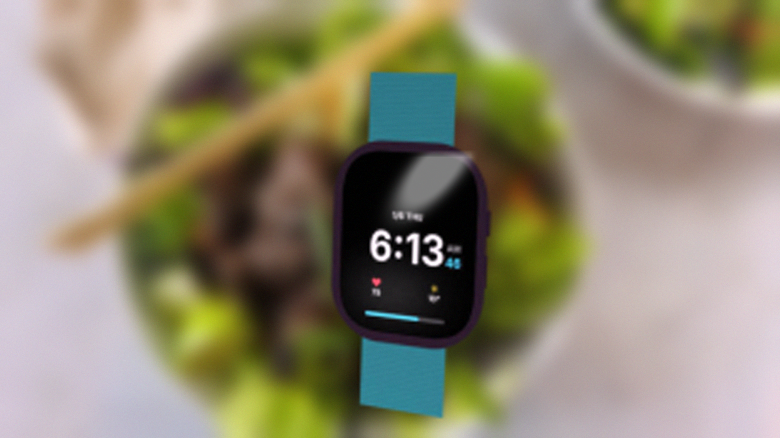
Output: 6h13
